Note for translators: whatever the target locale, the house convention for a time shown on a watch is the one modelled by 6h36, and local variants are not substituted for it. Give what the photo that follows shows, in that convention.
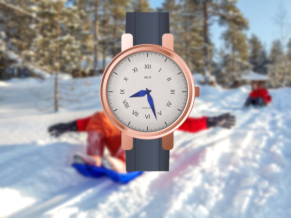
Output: 8h27
